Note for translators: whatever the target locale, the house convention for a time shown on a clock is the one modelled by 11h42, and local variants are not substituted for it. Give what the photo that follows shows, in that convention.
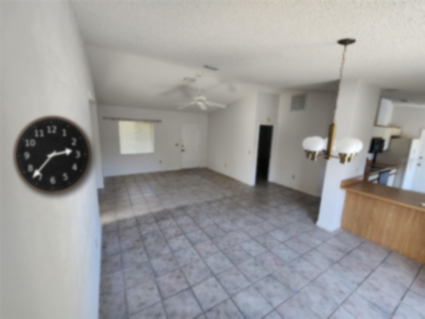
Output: 2h37
